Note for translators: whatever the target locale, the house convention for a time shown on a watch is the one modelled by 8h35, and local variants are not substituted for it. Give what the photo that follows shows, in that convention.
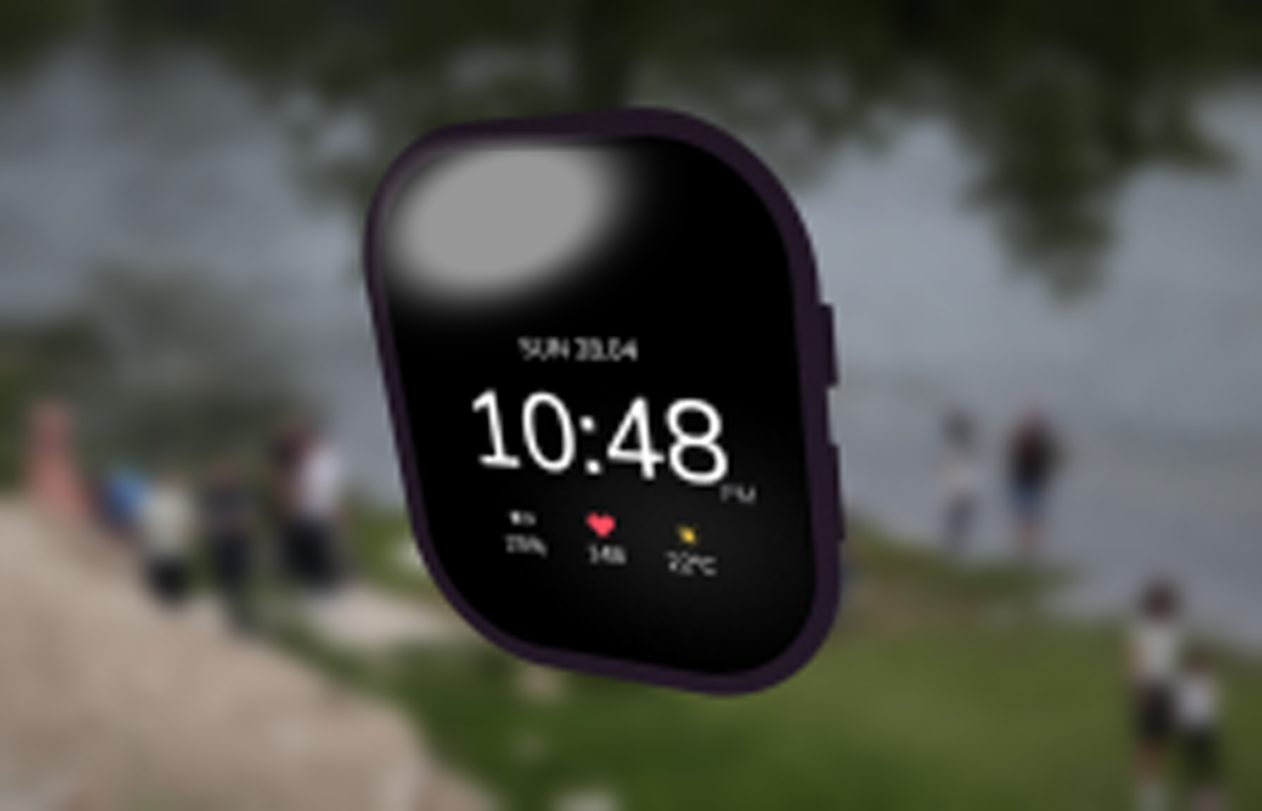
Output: 10h48
